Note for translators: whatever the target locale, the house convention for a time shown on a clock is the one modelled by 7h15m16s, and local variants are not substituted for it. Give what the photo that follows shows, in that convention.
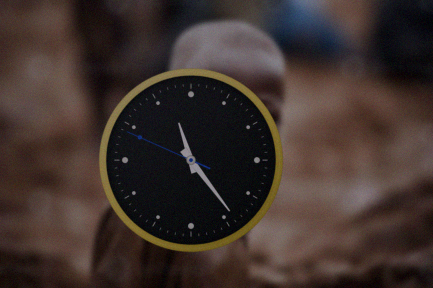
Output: 11h23m49s
